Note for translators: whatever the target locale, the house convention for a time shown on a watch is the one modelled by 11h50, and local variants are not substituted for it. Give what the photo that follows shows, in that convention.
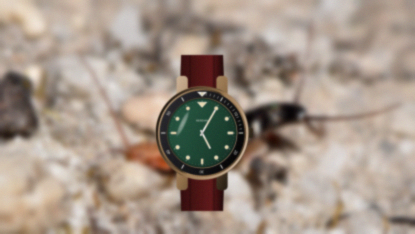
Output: 5h05
